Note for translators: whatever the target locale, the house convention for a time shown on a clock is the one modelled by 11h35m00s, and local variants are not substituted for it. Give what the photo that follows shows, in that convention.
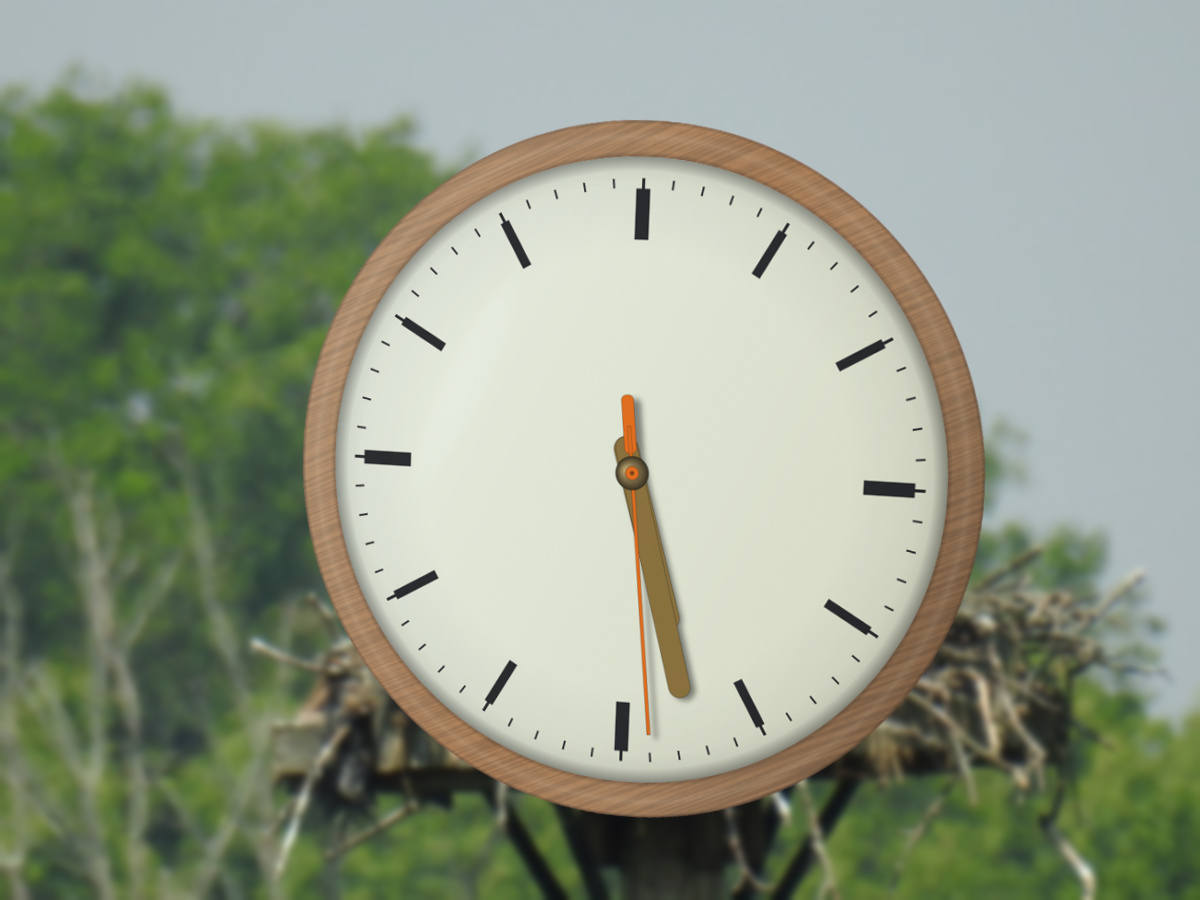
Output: 5h27m29s
